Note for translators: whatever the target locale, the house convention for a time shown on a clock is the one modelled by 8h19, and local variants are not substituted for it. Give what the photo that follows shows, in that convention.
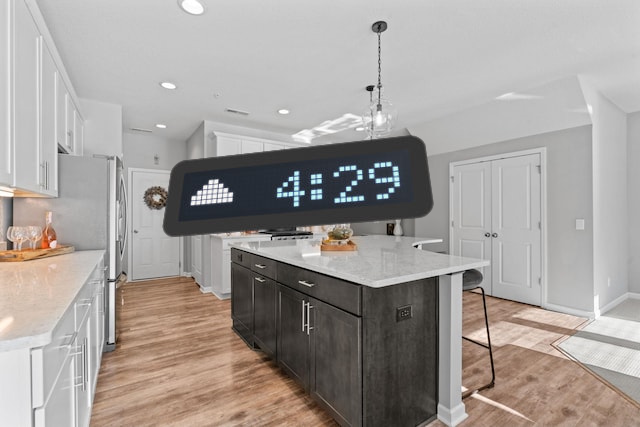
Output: 4h29
